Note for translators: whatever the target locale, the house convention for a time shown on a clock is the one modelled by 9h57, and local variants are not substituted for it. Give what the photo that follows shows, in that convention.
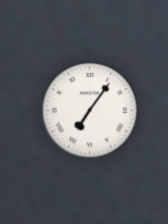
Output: 7h06
